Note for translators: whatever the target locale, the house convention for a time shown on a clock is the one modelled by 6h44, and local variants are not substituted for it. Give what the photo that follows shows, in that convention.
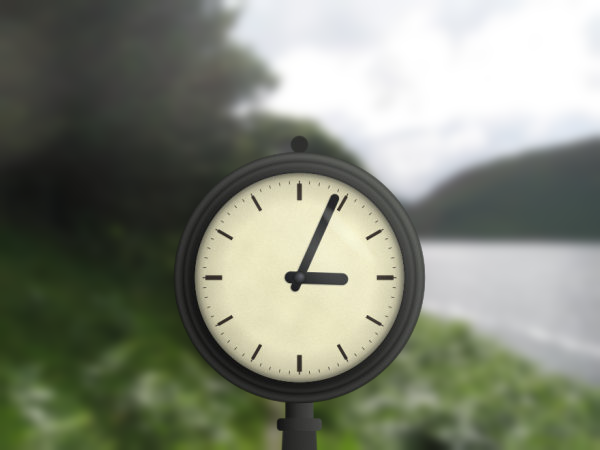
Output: 3h04
